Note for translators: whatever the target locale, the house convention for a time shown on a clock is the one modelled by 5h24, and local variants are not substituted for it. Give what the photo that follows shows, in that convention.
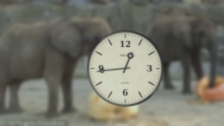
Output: 12h44
